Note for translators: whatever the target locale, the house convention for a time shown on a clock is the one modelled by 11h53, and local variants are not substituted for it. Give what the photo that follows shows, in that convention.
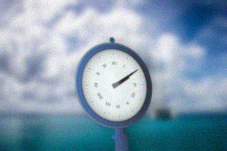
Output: 2h10
